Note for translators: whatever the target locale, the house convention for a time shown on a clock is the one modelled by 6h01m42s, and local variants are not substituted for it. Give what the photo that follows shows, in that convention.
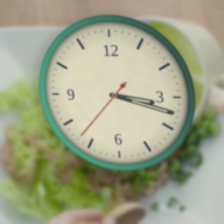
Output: 3h17m37s
